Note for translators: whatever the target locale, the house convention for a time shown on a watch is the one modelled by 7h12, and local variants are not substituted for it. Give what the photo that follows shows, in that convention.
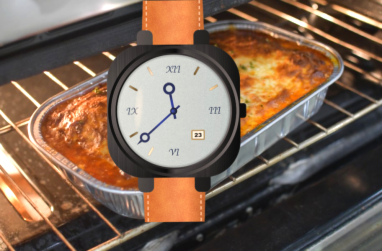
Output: 11h38
